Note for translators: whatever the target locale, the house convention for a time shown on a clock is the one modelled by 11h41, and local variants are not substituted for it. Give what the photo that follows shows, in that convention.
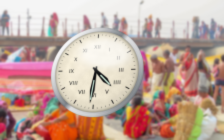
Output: 4h31
